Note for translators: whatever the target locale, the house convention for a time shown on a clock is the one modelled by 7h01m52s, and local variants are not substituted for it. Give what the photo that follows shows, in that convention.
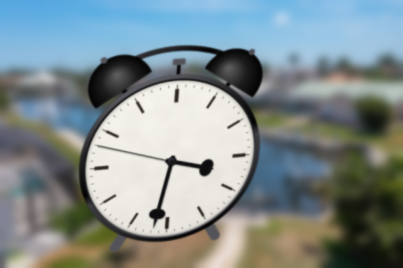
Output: 3h31m48s
